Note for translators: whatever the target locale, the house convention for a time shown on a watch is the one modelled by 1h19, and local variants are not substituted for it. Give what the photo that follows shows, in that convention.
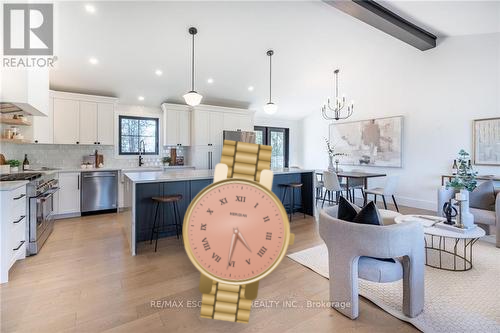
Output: 4h31
